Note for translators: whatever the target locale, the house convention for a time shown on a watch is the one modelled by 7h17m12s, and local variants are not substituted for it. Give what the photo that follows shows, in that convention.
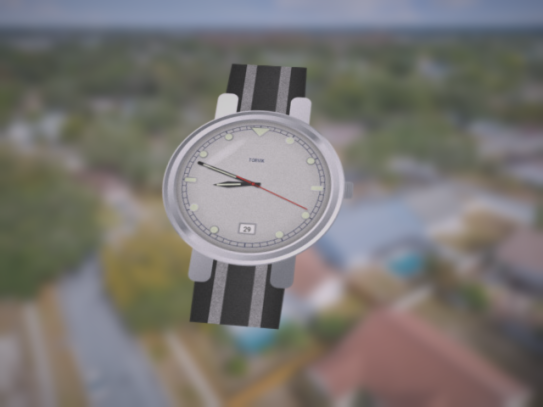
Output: 8h48m19s
